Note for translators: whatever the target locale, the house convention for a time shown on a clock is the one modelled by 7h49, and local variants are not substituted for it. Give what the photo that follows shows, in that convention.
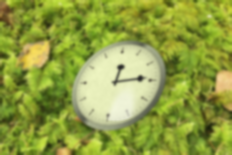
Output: 12h14
